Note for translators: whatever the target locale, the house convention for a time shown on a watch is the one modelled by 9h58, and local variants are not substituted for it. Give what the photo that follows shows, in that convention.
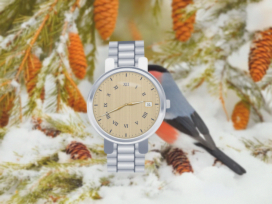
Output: 2h41
